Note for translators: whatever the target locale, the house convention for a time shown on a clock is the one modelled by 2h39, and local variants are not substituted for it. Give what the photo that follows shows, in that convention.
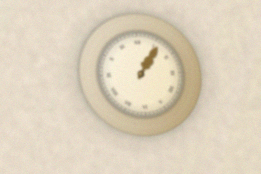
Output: 1h06
